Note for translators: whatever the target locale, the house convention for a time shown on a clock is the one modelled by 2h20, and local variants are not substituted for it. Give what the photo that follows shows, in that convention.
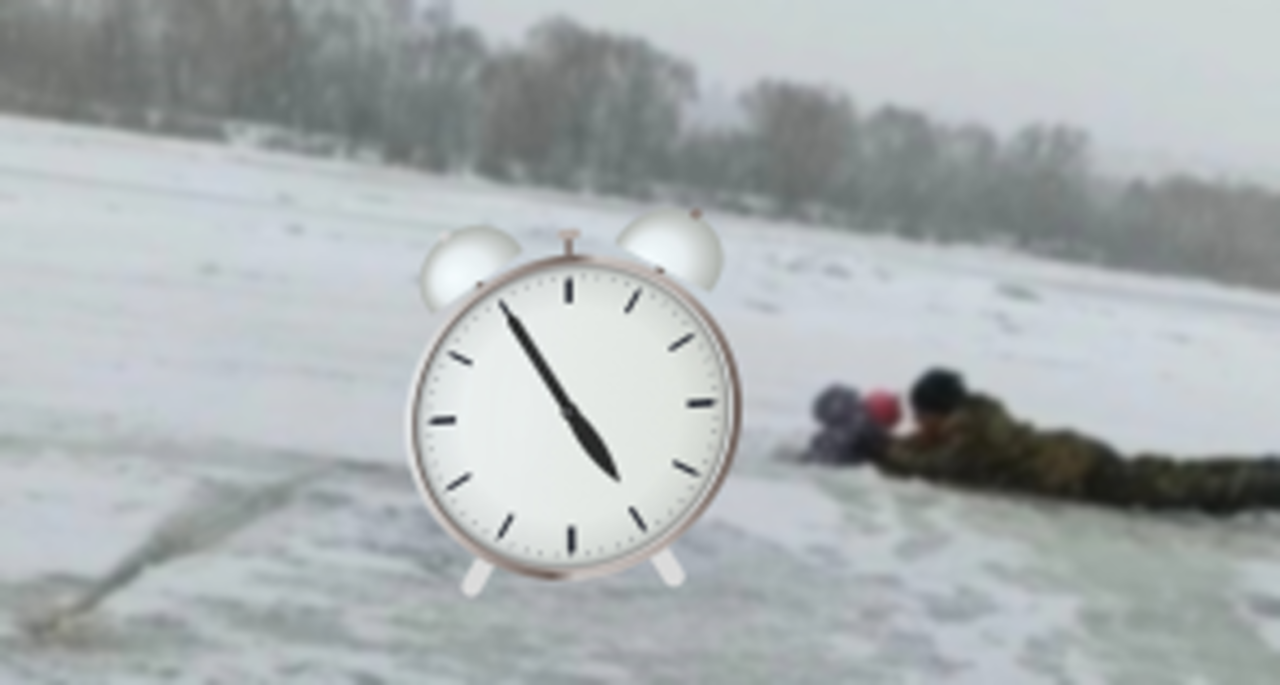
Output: 4h55
